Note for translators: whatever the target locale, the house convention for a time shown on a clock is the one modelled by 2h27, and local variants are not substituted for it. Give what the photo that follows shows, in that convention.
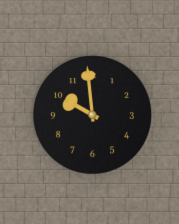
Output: 9h59
